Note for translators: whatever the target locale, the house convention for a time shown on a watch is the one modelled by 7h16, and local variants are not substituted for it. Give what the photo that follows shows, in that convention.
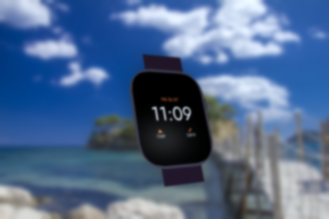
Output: 11h09
